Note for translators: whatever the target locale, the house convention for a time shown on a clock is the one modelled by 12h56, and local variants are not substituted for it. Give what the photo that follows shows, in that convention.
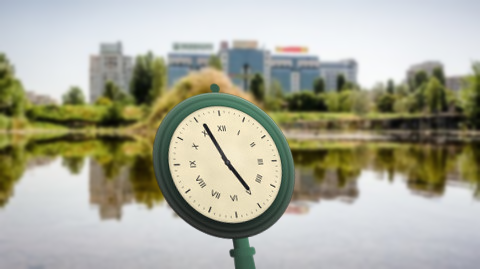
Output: 4h56
